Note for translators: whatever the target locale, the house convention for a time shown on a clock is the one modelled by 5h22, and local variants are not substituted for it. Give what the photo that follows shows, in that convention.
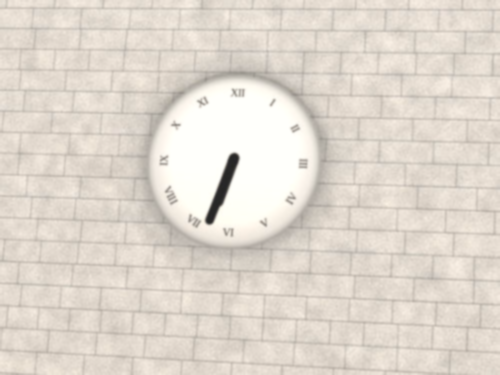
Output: 6h33
